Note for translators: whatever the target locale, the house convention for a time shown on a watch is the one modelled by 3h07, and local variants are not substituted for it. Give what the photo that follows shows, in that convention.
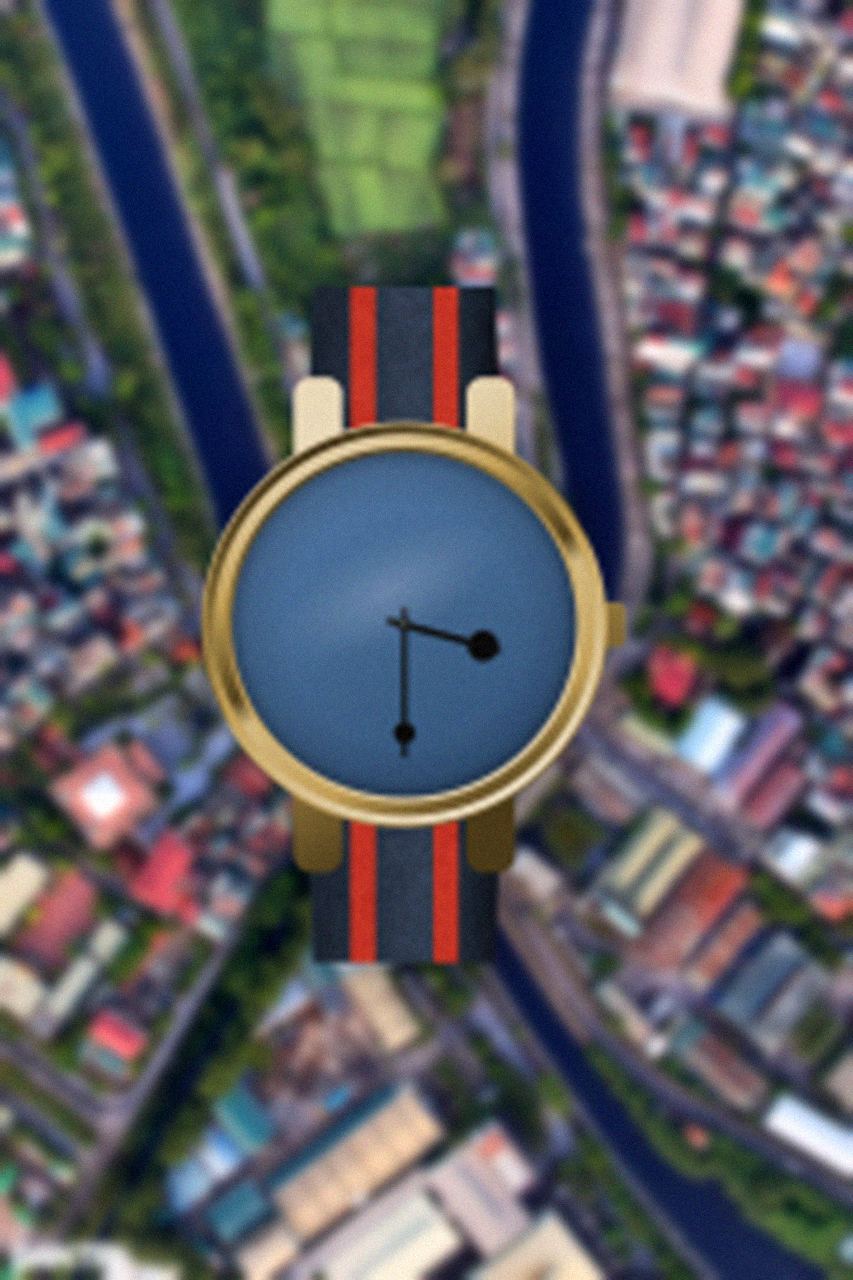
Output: 3h30
